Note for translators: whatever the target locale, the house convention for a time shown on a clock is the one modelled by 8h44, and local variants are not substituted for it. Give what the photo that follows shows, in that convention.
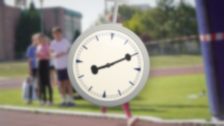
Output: 8h10
